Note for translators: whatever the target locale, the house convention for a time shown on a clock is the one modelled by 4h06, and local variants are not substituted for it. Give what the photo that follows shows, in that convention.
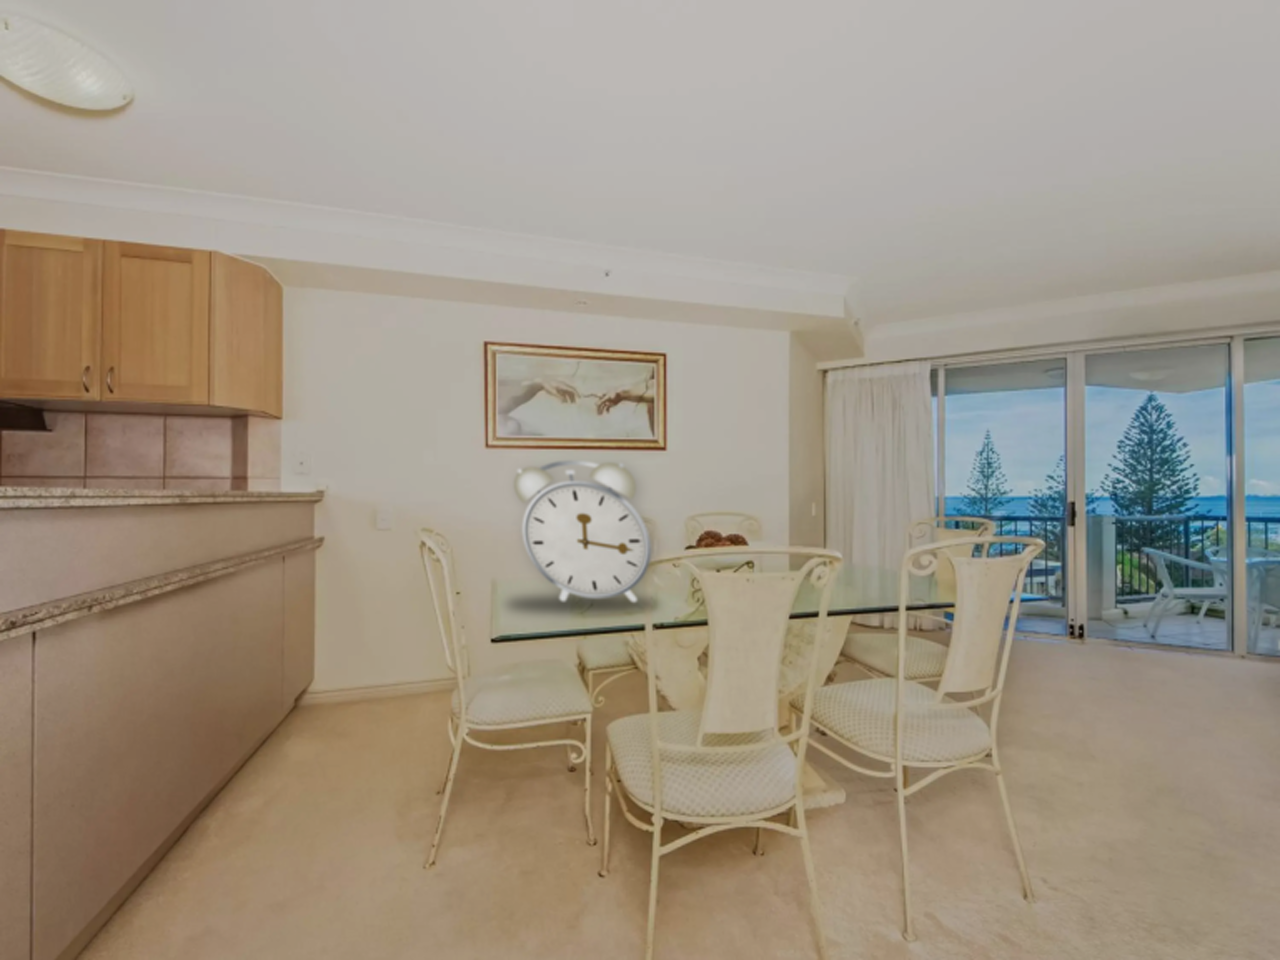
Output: 12h17
